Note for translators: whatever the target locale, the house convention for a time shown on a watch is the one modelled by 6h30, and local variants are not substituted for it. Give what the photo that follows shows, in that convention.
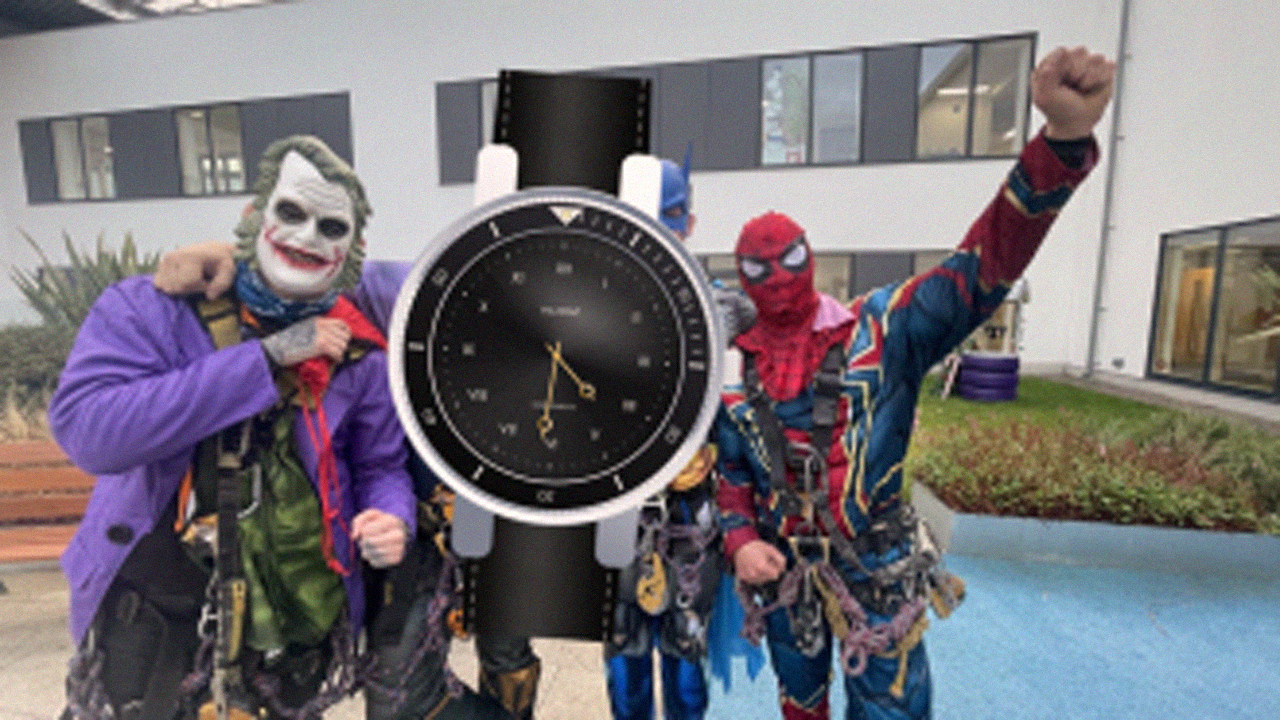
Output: 4h31
